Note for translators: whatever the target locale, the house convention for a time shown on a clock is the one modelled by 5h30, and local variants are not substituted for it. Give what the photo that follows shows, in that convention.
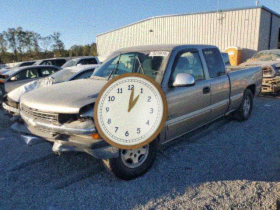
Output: 1h01
